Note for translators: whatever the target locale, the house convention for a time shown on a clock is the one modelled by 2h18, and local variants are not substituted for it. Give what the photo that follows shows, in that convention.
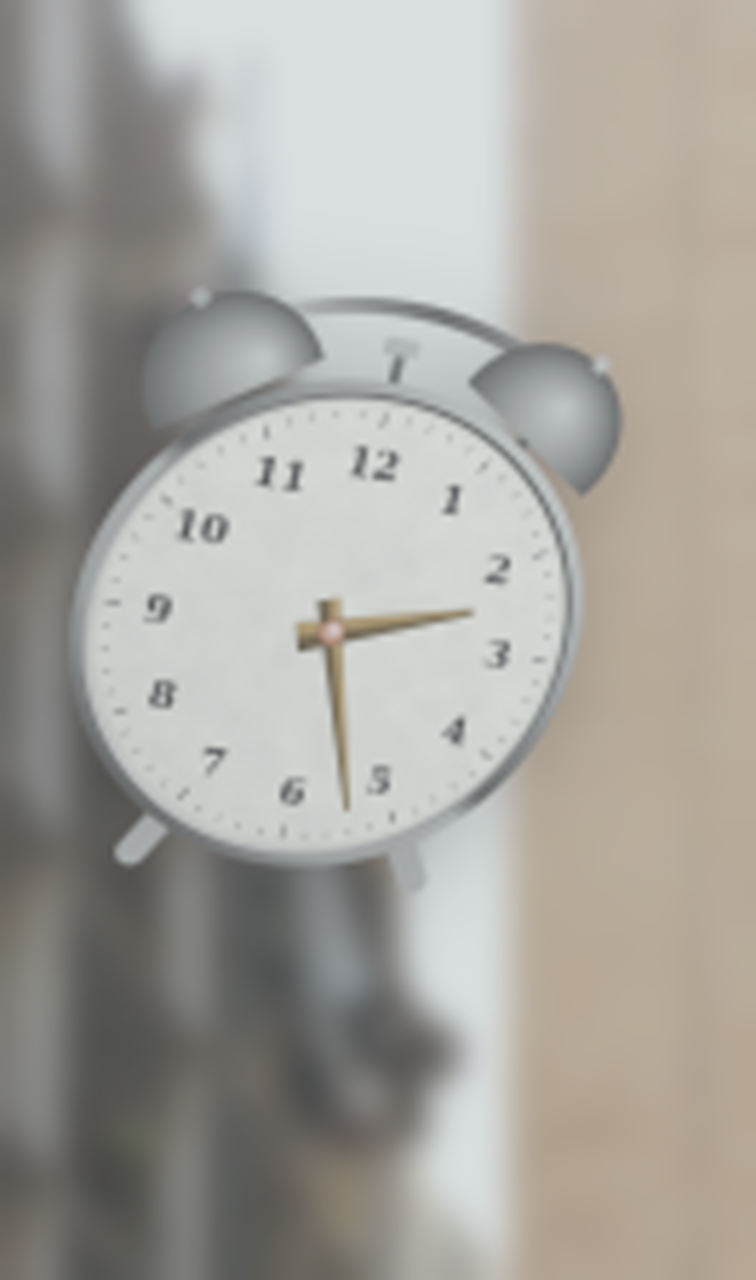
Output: 2h27
